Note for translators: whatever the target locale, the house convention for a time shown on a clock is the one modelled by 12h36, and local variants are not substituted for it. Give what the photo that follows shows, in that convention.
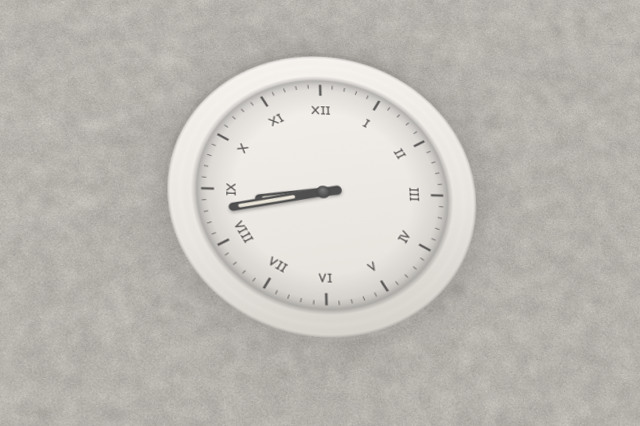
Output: 8h43
